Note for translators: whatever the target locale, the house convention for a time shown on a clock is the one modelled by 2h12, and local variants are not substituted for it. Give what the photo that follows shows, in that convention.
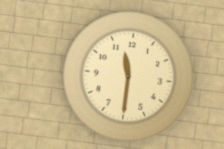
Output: 11h30
